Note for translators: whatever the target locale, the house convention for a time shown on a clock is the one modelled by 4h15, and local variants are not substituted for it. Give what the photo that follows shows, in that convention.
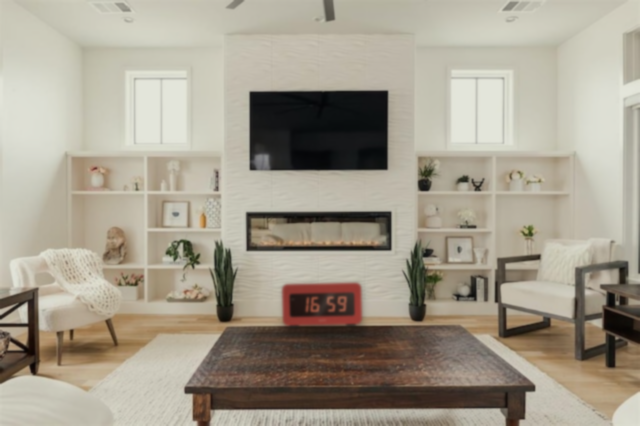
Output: 16h59
